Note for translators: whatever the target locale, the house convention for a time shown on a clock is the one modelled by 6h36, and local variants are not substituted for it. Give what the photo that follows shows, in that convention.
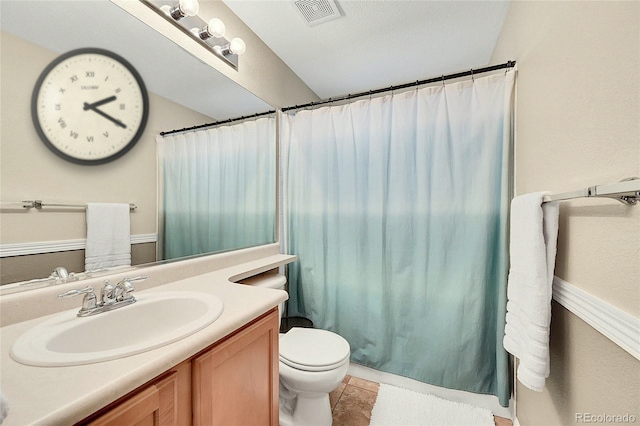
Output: 2h20
